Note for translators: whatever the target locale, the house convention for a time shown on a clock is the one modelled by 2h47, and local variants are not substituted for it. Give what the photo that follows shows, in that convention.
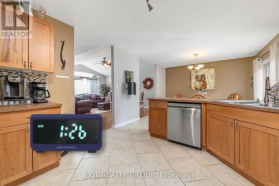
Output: 1h26
